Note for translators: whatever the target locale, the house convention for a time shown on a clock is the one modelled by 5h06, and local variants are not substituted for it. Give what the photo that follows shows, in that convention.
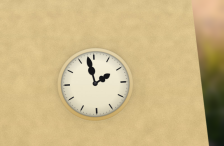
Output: 1h58
